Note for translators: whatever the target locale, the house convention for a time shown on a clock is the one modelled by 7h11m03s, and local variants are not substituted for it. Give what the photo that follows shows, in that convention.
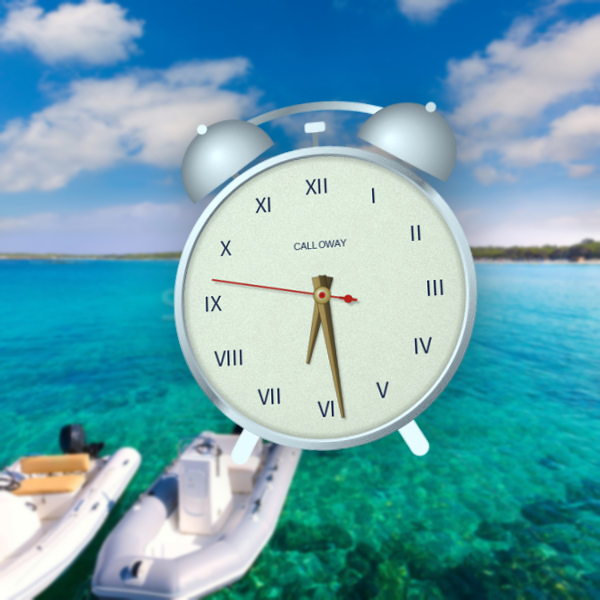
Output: 6h28m47s
